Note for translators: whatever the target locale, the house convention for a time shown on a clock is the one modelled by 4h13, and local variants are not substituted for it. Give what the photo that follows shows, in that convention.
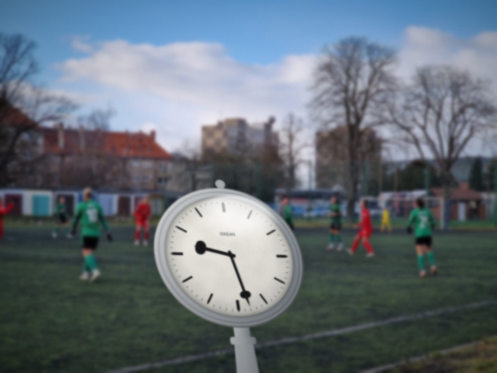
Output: 9h28
